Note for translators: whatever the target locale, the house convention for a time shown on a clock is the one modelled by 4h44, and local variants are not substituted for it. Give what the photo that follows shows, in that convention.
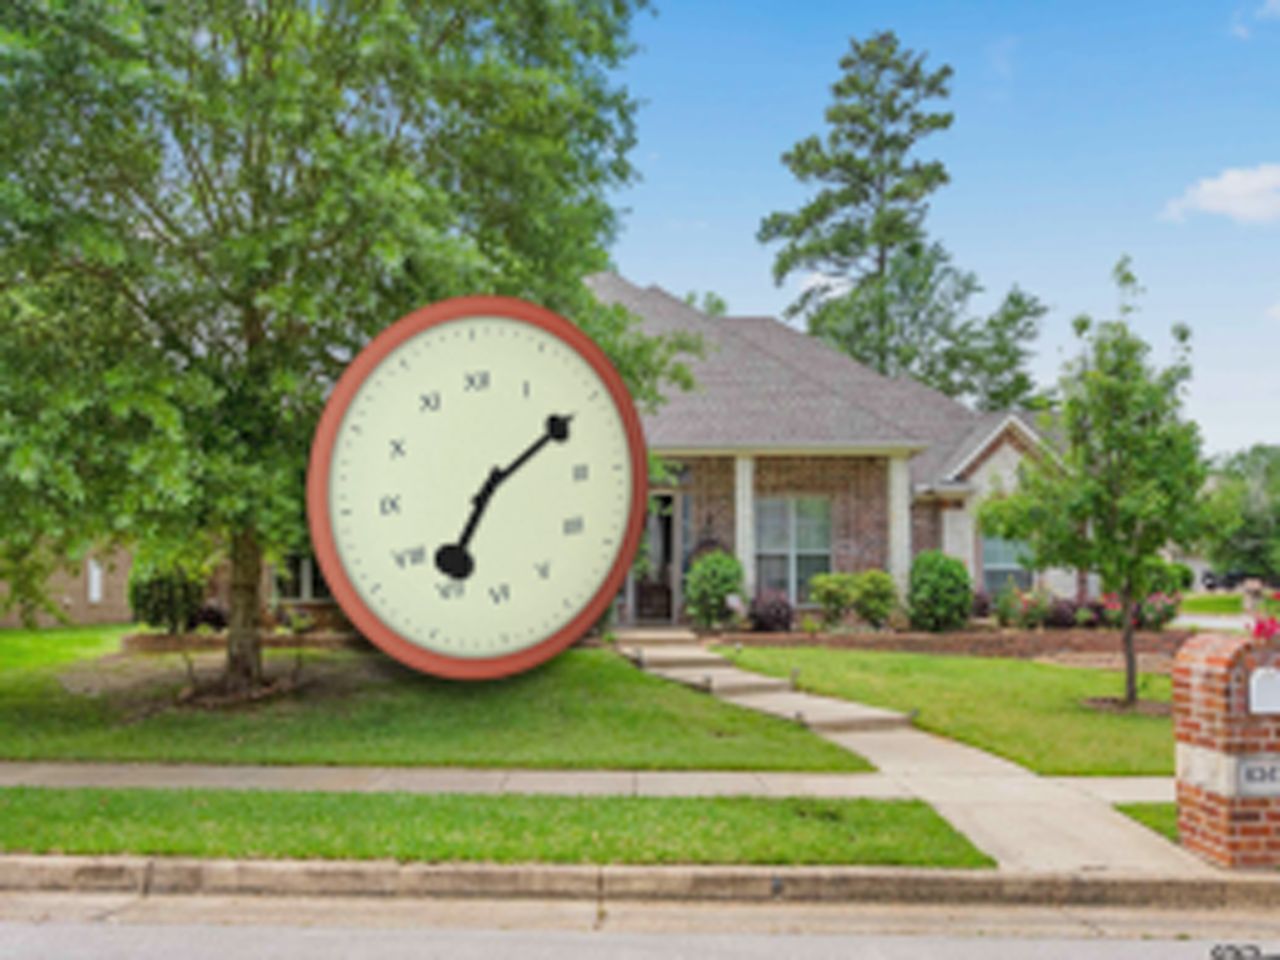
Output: 7h10
